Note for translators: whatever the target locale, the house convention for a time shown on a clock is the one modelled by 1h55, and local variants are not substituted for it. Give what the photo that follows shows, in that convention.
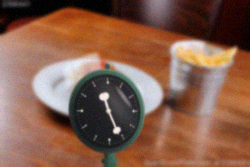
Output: 11h26
